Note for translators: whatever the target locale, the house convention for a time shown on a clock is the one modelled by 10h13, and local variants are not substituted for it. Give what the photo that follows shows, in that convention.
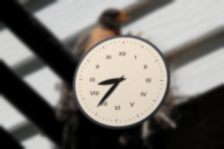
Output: 8h36
